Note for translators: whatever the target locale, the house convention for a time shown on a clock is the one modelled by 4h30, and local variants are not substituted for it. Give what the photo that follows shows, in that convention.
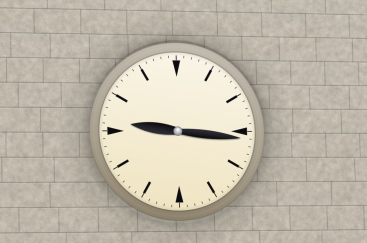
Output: 9h16
